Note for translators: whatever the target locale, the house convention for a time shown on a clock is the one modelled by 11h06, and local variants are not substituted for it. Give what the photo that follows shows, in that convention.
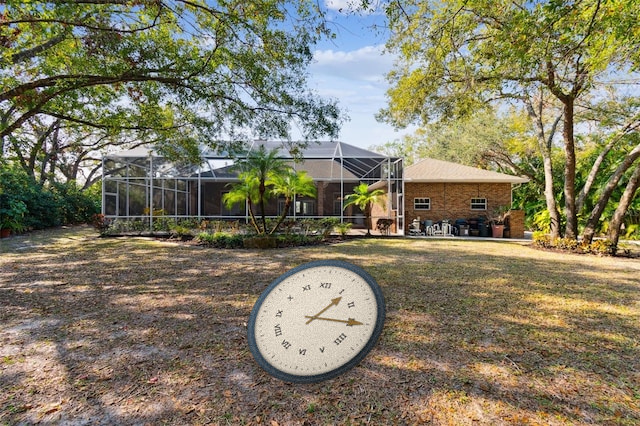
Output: 1h15
